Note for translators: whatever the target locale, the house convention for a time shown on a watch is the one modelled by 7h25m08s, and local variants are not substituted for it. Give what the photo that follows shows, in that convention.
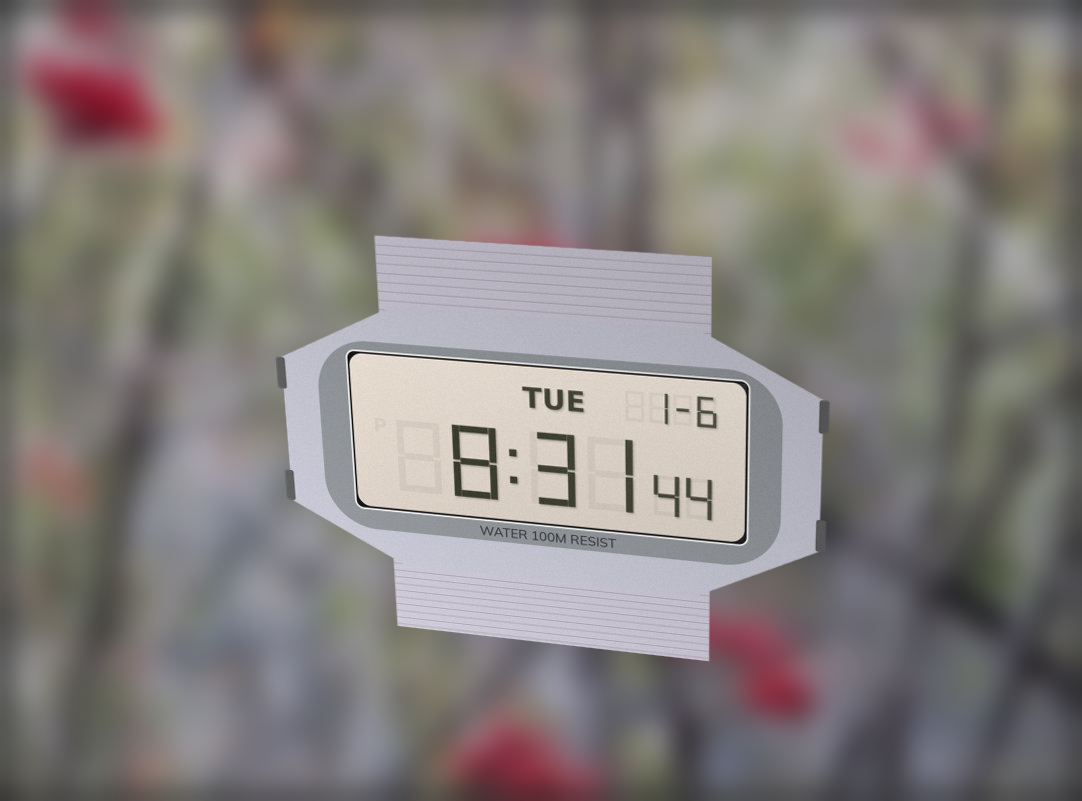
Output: 8h31m44s
